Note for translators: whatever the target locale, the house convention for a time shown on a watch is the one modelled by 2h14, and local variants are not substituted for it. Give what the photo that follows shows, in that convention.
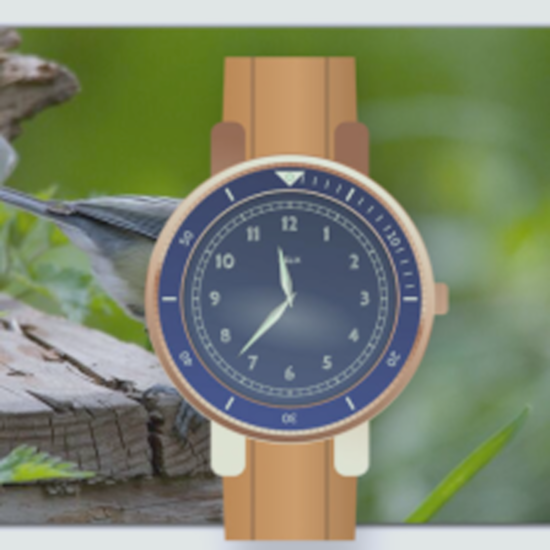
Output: 11h37
